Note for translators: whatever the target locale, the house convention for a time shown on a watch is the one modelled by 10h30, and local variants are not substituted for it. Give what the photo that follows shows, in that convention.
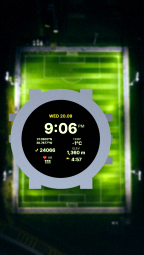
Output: 9h06
